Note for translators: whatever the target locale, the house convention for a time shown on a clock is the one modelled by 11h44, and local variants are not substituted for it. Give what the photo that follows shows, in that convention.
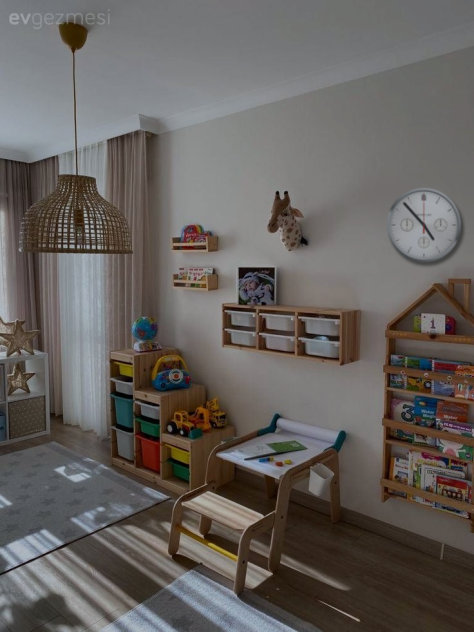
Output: 4h53
